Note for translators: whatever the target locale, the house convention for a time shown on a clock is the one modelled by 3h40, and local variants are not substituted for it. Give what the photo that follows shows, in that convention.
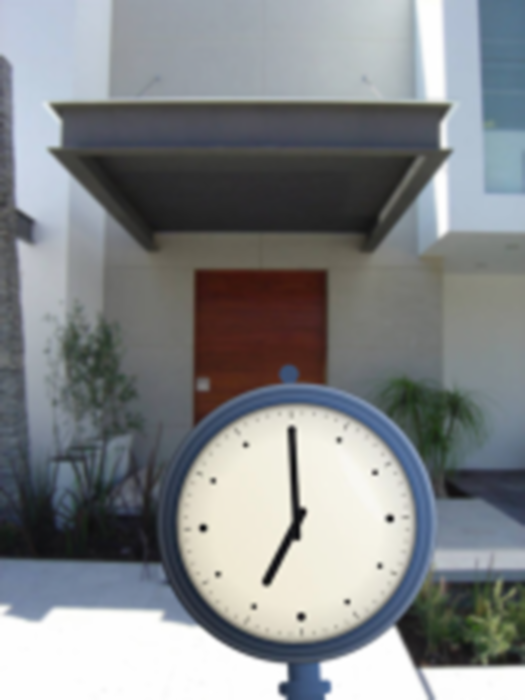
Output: 7h00
